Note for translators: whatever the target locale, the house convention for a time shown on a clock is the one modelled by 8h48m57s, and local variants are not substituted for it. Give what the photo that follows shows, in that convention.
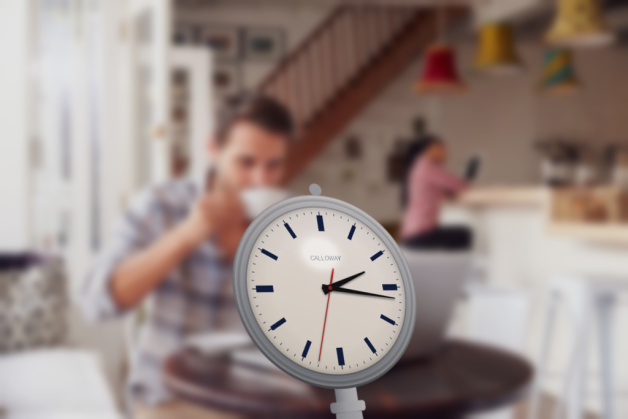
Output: 2h16m33s
